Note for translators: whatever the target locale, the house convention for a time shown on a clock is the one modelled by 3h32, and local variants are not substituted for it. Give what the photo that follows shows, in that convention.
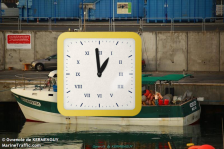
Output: 12h59
